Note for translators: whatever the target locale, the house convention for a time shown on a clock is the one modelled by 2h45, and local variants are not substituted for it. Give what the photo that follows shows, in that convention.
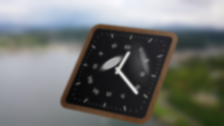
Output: 12h21
